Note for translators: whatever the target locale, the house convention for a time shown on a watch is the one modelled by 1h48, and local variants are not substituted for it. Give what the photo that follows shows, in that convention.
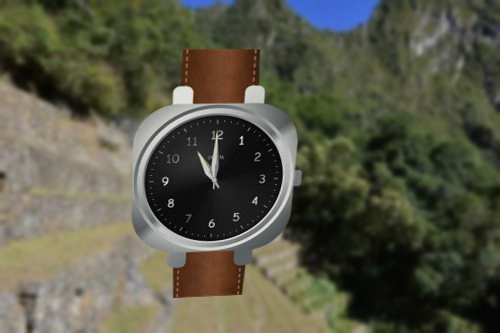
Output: 11h00
